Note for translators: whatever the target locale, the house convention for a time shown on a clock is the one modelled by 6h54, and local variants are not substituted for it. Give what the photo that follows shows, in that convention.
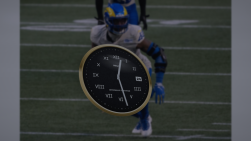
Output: 12h28
